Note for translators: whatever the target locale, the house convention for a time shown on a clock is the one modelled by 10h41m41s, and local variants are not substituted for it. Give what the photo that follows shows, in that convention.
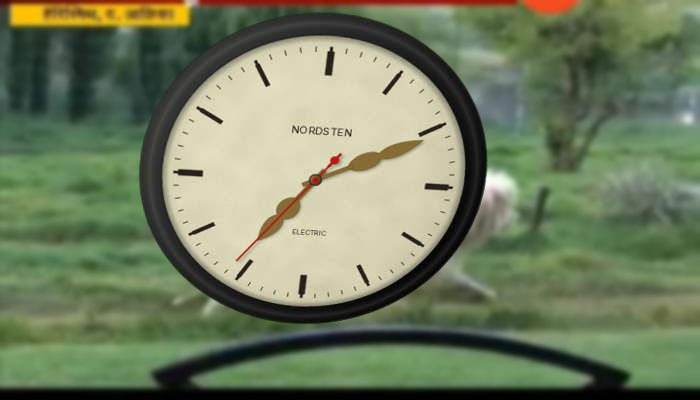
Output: 7h10m36s
